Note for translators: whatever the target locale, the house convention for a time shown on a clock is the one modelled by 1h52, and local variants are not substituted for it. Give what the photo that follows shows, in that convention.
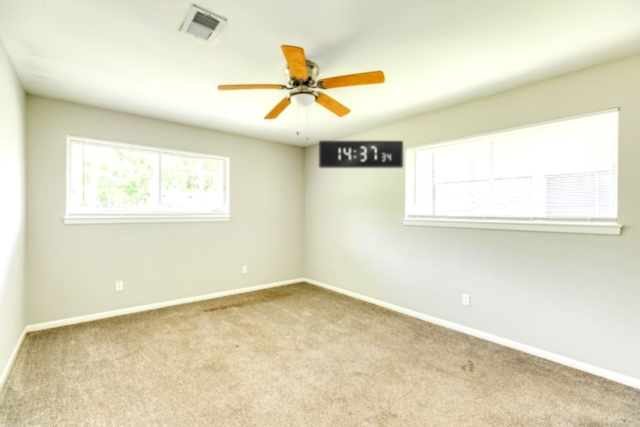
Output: 14h37
